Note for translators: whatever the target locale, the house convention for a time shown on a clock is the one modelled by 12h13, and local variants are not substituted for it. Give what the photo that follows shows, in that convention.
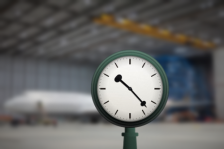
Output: 10h23
